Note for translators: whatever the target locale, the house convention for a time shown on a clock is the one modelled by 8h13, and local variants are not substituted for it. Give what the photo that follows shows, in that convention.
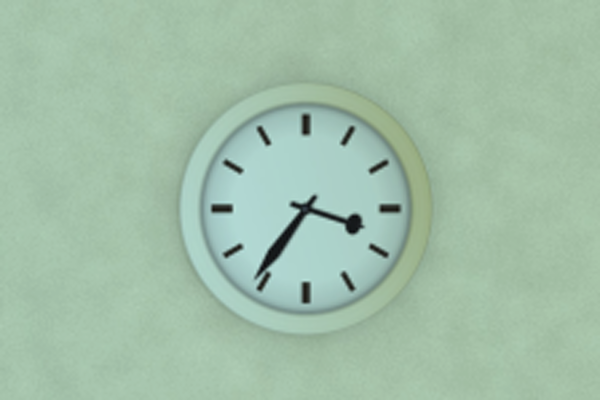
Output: 3h36
